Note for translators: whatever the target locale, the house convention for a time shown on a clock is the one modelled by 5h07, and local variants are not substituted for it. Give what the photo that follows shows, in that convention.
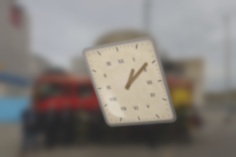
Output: 1h09
